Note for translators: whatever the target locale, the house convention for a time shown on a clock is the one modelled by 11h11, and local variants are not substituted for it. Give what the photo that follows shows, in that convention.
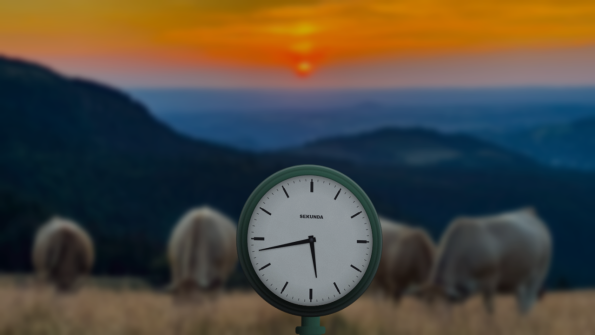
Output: 5h43
